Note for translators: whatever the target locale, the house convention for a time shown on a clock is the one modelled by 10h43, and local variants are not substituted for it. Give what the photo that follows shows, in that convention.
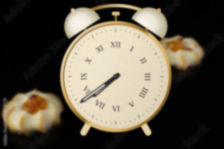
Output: 7h39
